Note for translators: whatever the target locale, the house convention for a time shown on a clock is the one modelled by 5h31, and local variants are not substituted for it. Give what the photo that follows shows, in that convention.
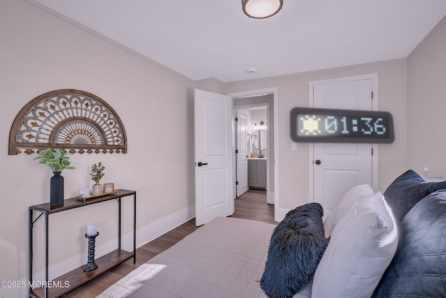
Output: 1h36
